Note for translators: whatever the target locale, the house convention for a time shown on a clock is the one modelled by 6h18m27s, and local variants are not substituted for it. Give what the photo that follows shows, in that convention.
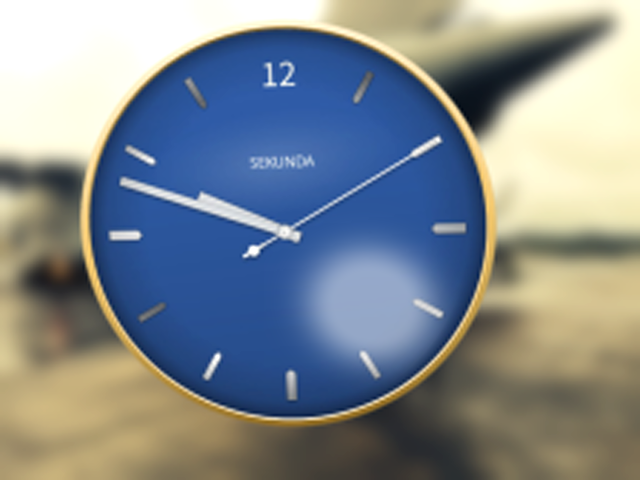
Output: 9h48m10s
